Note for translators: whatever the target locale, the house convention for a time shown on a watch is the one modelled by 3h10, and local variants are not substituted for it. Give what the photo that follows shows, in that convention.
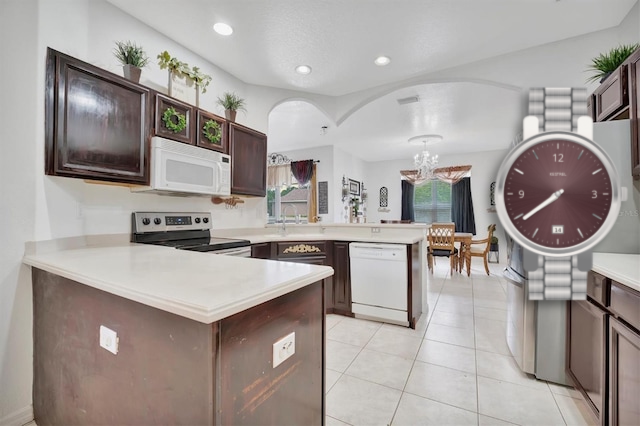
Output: 7h39
